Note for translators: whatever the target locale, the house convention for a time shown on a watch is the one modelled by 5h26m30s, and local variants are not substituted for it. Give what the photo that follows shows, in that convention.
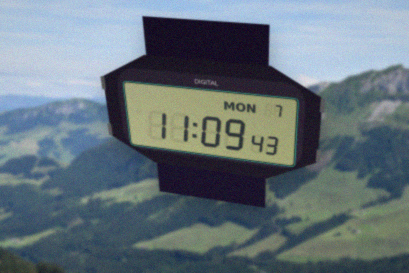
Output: 11h09m43s
